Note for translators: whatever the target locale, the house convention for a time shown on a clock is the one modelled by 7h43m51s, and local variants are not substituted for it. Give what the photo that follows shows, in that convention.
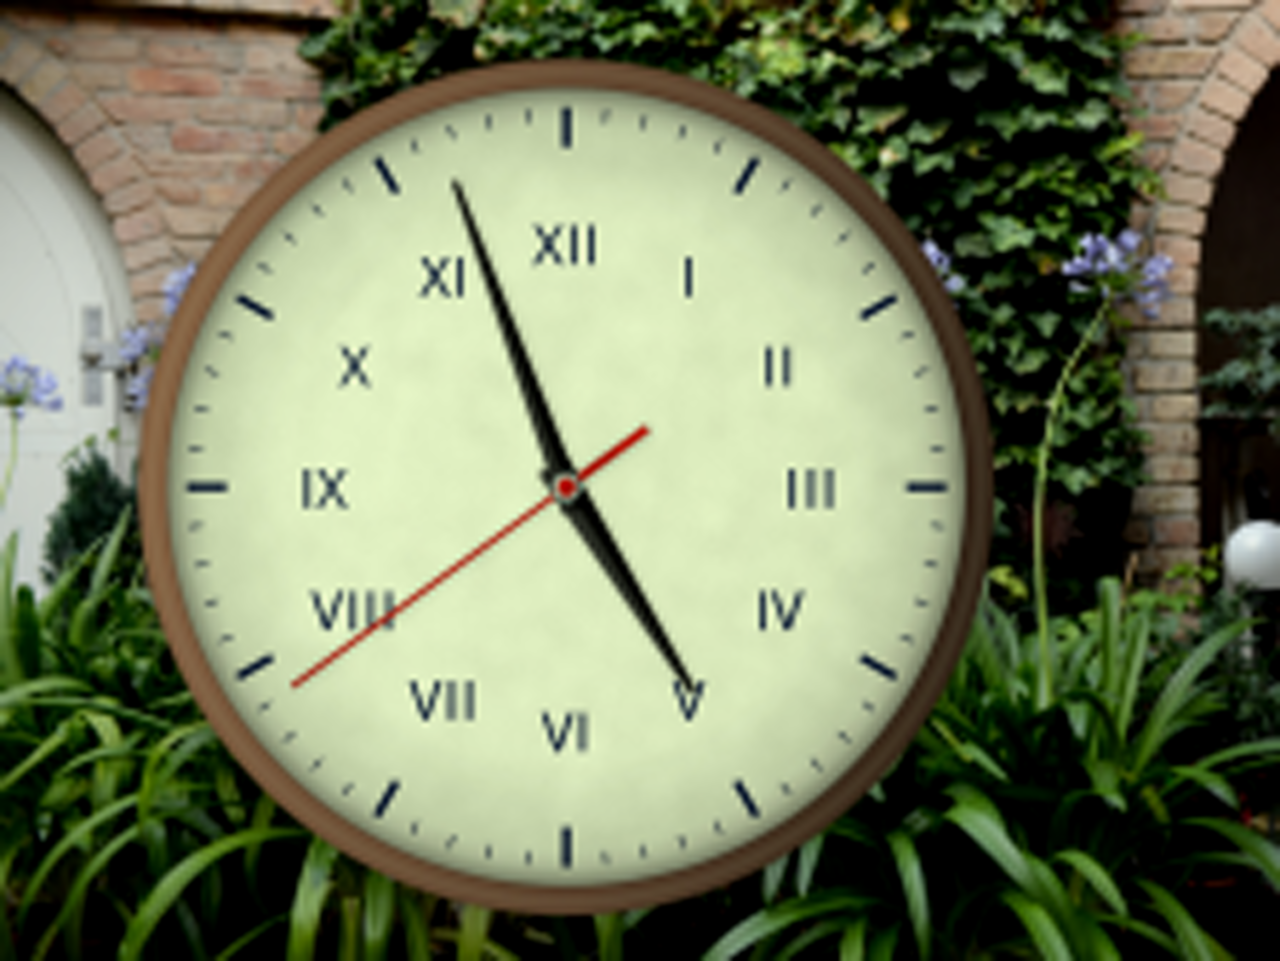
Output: 4h56m39s
